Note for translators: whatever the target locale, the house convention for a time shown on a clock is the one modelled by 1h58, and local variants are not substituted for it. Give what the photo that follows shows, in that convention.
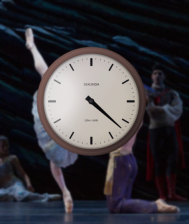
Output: 4h22
